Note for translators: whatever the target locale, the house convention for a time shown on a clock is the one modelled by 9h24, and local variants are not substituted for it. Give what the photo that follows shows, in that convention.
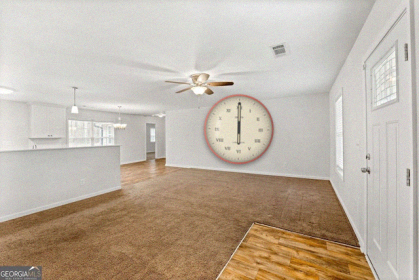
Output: 6h00
